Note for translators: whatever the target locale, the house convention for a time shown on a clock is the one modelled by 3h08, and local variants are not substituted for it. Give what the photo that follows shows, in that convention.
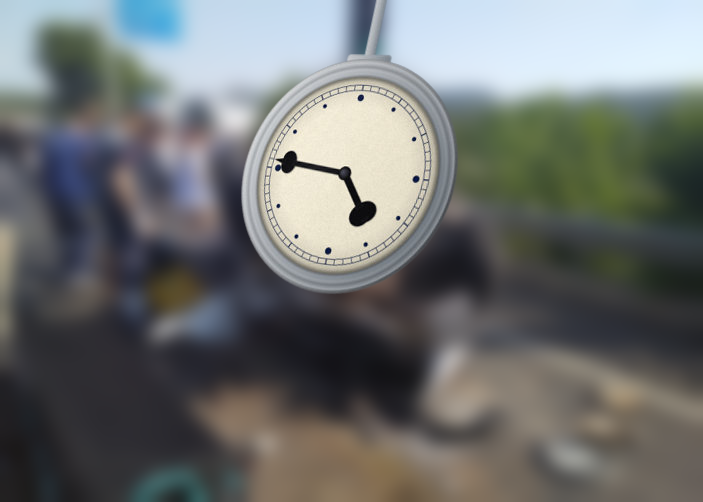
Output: 4h46
